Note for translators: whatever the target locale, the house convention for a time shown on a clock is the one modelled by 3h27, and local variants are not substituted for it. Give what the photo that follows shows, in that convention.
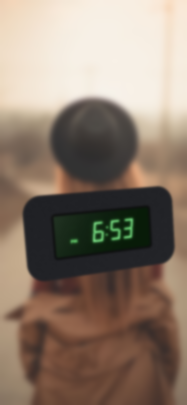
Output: 6h53
